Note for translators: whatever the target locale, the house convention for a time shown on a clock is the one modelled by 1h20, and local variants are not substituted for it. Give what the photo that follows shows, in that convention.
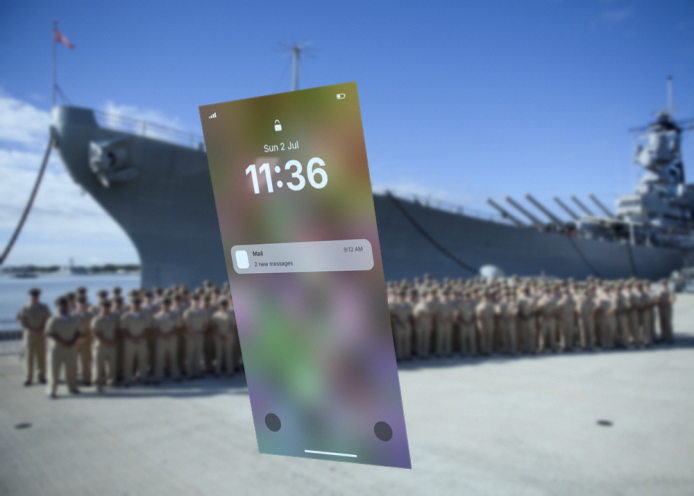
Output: 11h36
